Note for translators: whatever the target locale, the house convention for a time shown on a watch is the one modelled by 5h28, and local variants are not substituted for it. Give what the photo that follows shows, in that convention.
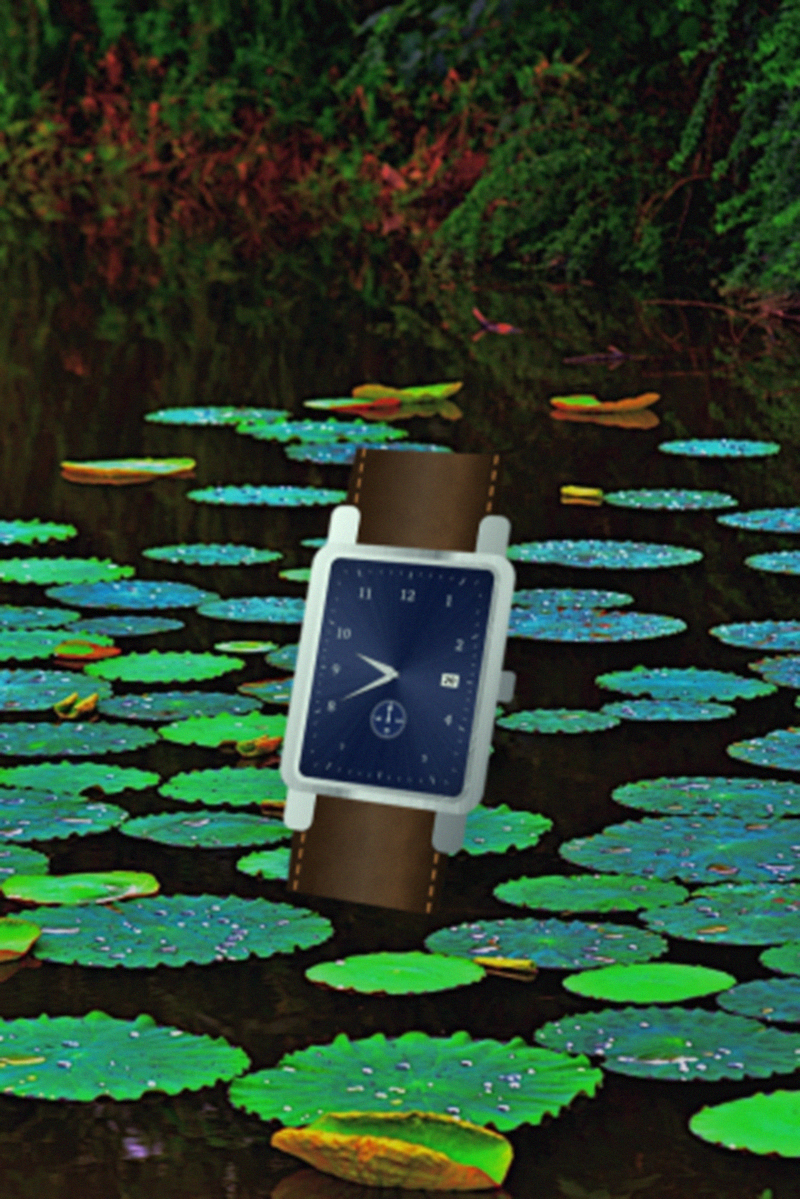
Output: 9h40
